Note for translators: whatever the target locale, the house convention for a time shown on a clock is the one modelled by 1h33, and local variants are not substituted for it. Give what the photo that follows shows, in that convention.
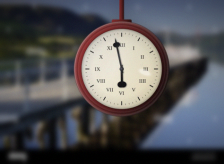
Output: 5h58
